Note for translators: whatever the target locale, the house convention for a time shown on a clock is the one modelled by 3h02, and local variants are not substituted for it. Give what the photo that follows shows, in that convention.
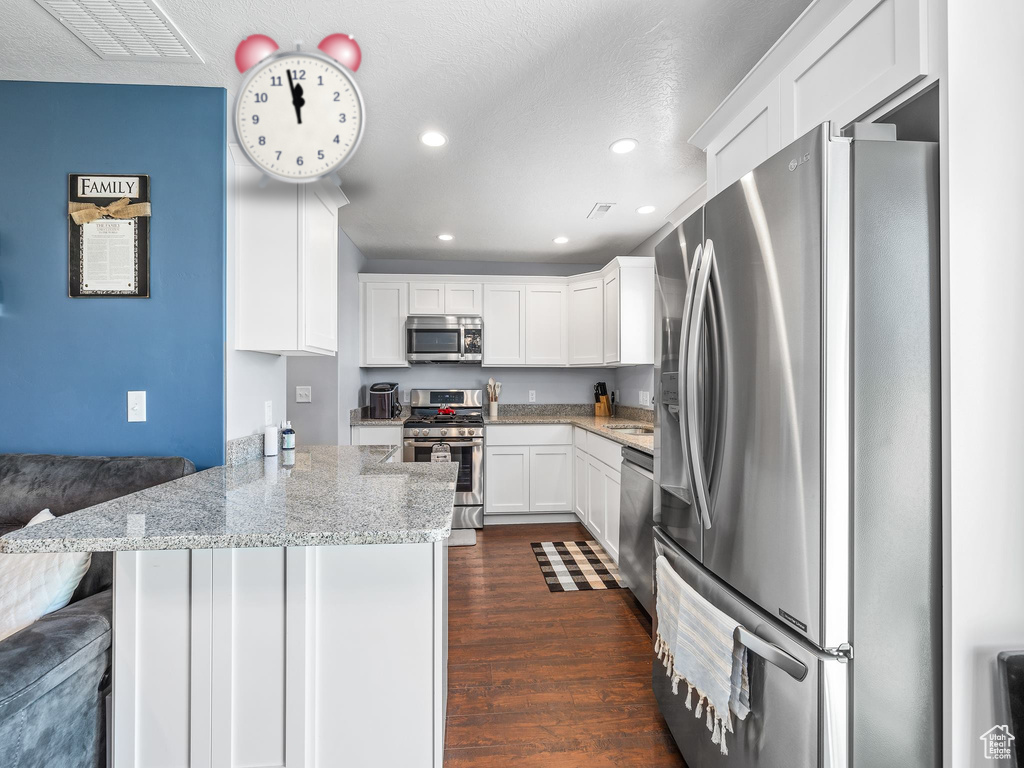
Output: 11h58
